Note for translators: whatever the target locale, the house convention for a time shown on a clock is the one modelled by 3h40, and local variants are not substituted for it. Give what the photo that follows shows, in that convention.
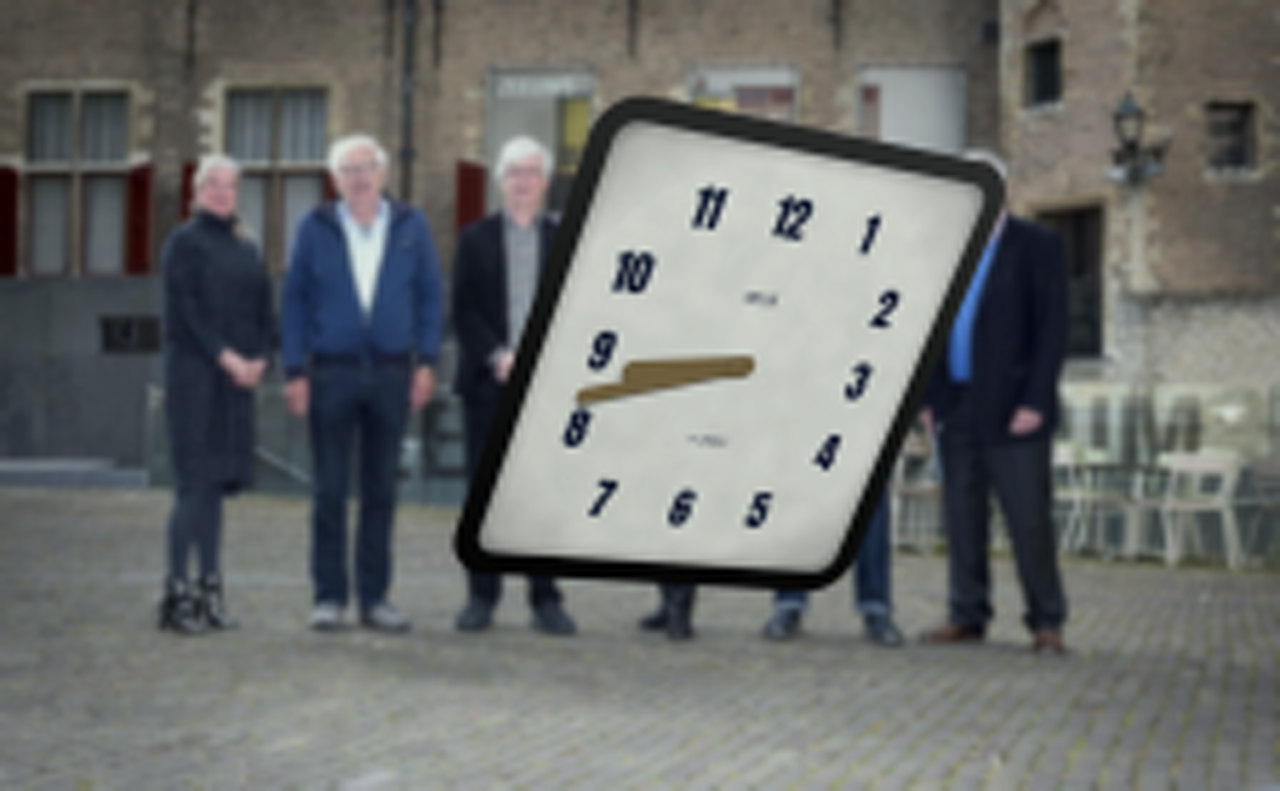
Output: 8h42
